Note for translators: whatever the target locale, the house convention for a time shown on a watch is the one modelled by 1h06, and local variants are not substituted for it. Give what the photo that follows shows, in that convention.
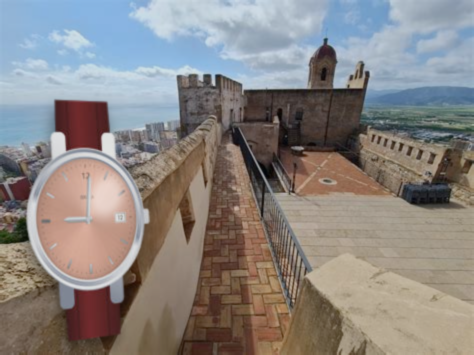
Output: 9h01
